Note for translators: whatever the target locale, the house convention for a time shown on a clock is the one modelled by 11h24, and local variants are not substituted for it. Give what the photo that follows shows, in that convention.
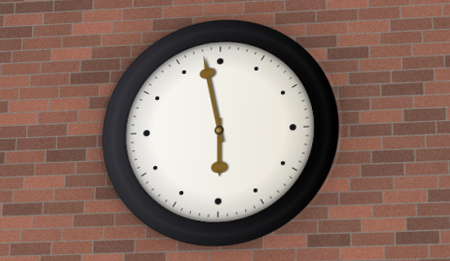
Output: 5h58
